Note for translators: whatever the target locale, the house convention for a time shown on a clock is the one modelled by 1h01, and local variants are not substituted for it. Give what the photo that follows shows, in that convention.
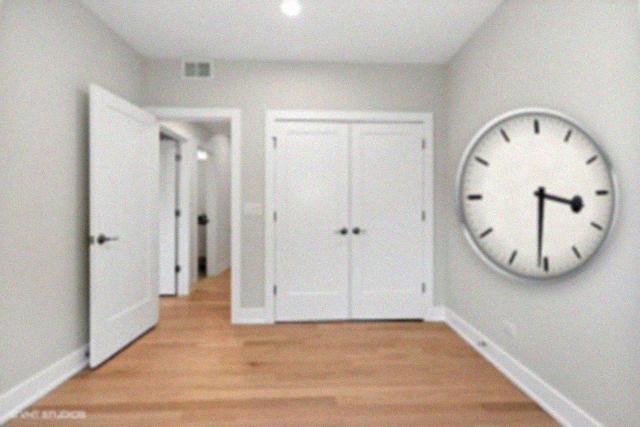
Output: 3h31
